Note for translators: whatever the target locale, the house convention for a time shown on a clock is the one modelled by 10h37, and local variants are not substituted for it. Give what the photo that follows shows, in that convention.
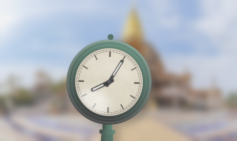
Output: 8h05
